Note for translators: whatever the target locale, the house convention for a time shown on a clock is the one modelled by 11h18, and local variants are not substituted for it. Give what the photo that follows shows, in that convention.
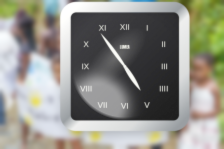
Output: 4h54
